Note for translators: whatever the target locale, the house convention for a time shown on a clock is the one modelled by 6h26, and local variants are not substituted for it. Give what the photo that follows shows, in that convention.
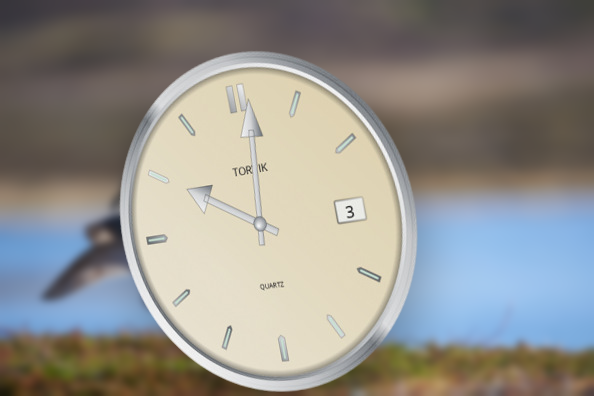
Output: 10h01
